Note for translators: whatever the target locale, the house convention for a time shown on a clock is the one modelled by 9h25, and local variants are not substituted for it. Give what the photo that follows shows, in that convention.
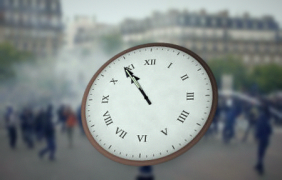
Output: 10h54
